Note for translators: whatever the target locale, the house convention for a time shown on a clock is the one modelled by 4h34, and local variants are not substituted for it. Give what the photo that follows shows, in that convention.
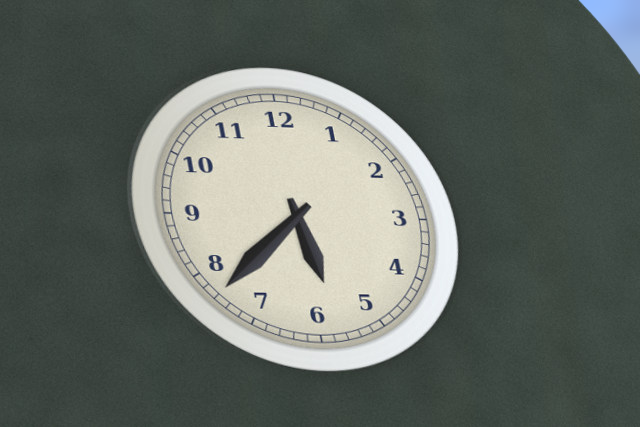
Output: 5h38
